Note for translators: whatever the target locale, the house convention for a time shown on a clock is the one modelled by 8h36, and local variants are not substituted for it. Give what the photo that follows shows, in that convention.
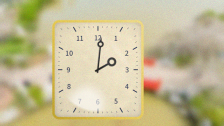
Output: 2h01
